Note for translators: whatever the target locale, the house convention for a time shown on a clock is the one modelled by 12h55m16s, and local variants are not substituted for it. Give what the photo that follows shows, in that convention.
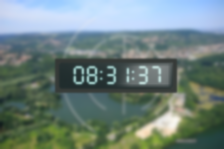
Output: 8h31m37s
